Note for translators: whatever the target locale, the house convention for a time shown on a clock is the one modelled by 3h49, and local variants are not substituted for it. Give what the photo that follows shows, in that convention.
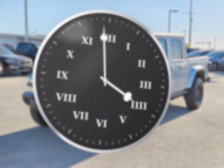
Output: 3h59
